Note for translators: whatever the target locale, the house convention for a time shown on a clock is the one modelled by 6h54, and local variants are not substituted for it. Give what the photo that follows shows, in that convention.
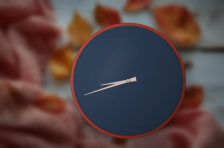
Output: 8h42
